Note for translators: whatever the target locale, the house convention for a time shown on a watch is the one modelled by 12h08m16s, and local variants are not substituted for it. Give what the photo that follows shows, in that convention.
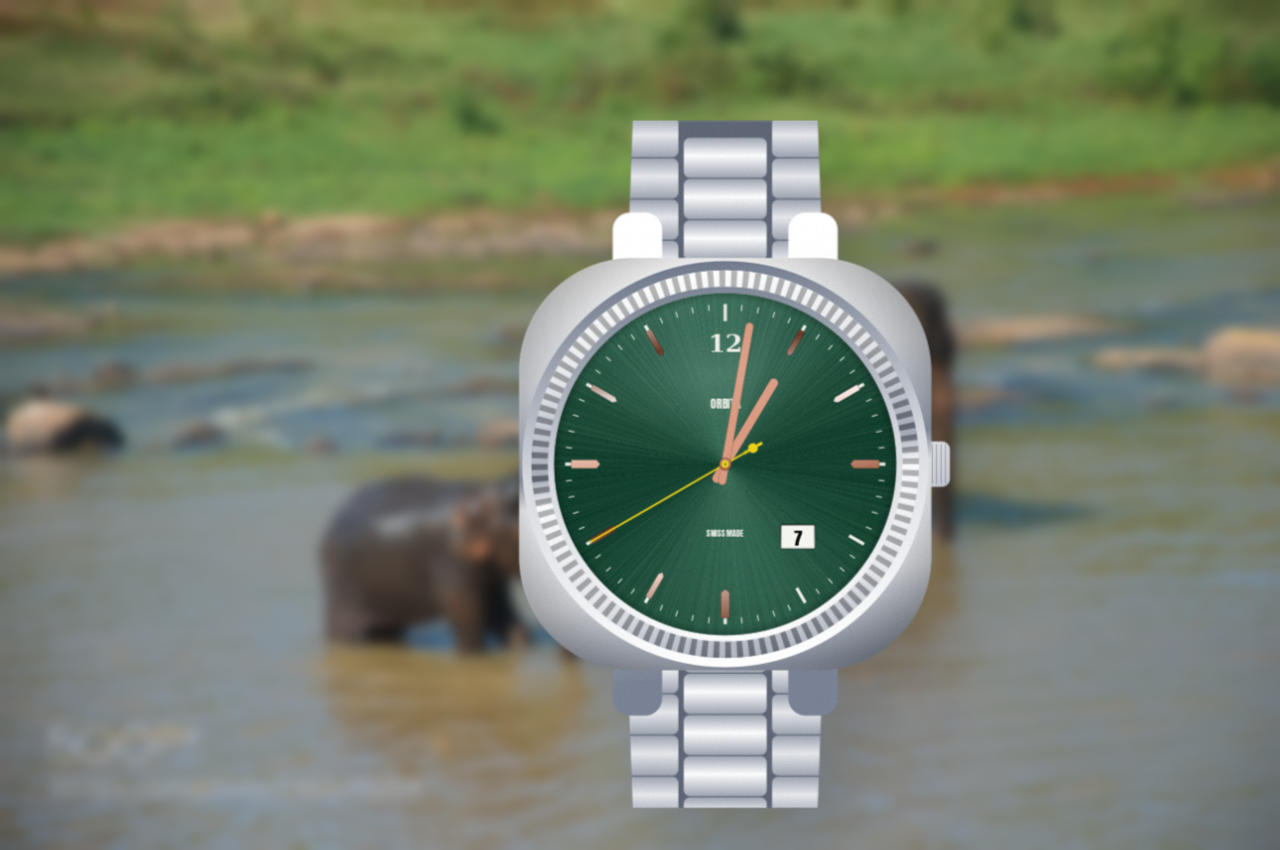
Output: 1h01m40s
